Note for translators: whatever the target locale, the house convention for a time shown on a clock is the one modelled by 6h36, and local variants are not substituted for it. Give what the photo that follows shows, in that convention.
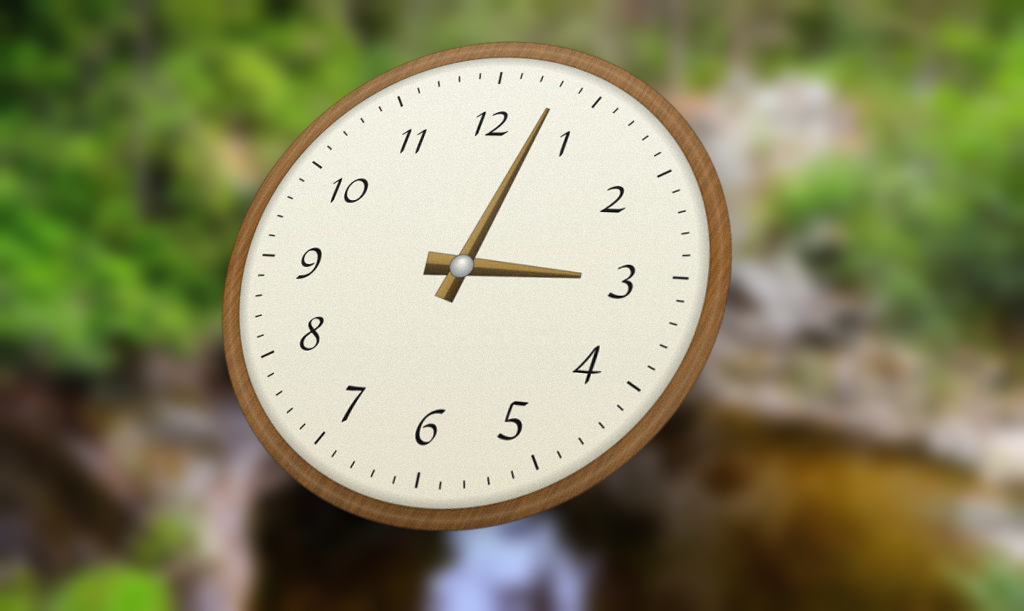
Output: 3h03
